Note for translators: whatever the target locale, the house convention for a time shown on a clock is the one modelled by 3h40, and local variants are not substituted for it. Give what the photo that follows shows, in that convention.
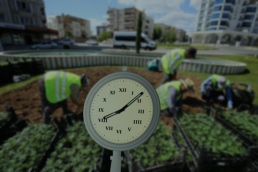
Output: 8h08
